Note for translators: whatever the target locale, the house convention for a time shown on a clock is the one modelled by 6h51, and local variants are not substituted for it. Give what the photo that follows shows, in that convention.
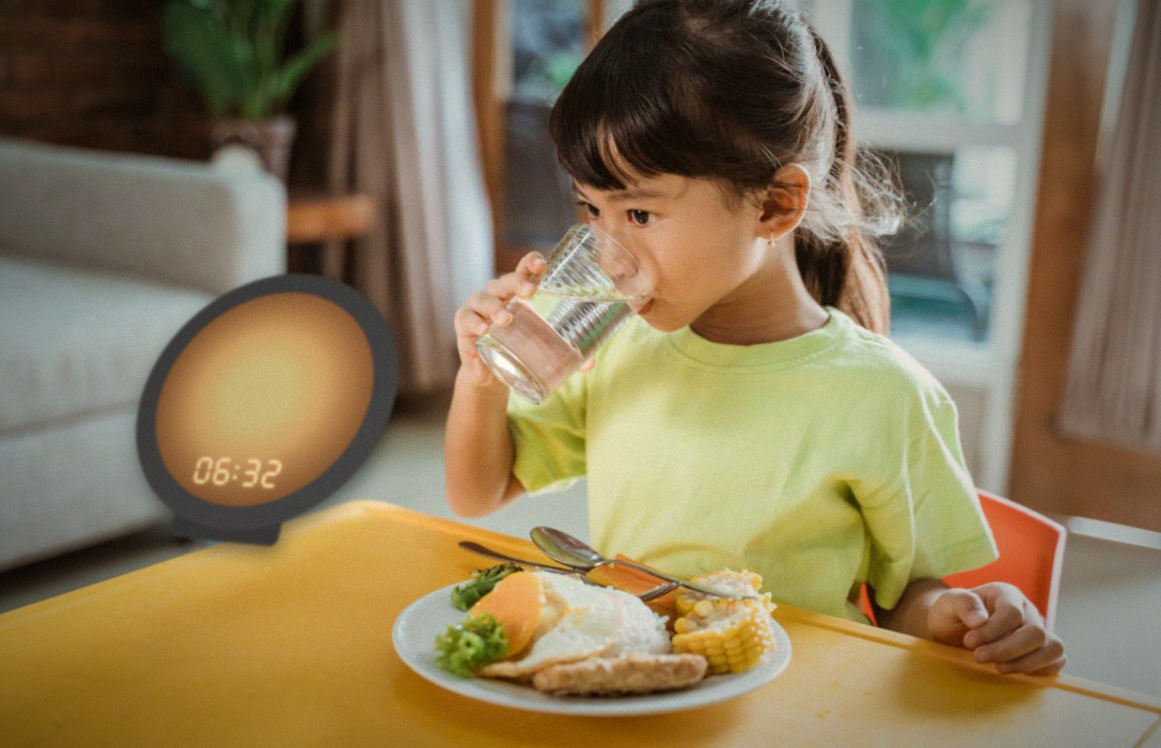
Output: 6h32
